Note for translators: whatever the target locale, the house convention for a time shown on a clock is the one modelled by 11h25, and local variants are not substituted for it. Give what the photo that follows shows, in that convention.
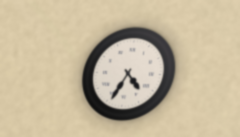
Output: 4h34
